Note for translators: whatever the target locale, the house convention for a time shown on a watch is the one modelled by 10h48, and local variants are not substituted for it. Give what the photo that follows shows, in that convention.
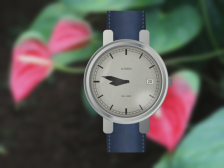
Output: 8h47
